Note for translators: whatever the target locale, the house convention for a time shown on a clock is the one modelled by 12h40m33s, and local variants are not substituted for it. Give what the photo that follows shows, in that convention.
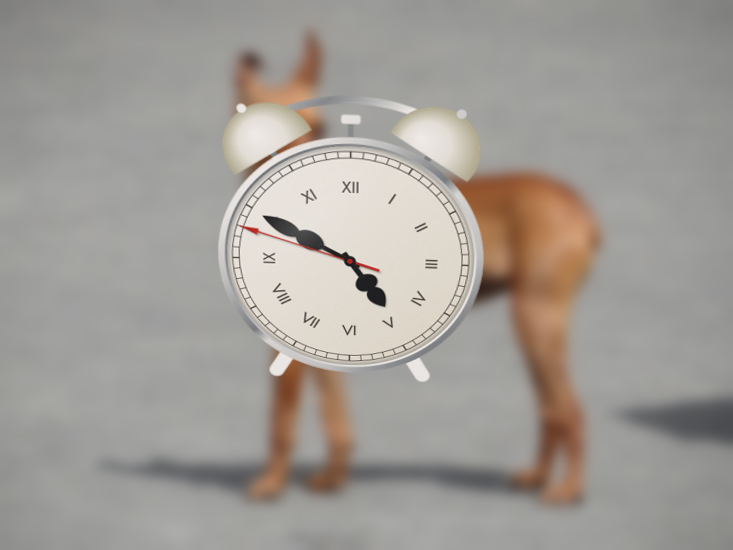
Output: 4h49m48s
